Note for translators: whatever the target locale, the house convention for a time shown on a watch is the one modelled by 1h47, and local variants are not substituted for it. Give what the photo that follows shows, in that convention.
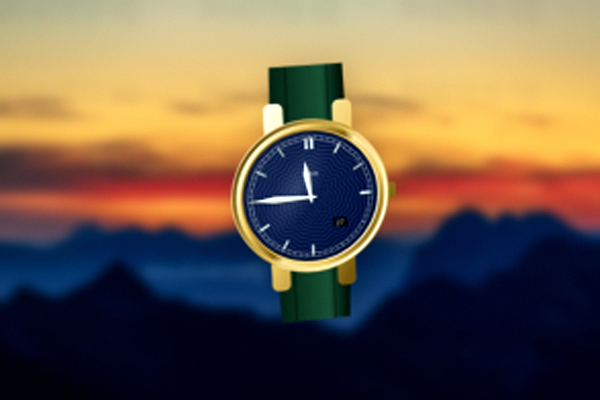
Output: 11h45
